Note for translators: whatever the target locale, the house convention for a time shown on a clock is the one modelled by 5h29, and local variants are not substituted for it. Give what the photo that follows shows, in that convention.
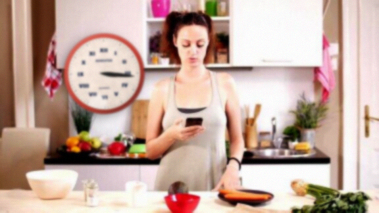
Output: 3h16
